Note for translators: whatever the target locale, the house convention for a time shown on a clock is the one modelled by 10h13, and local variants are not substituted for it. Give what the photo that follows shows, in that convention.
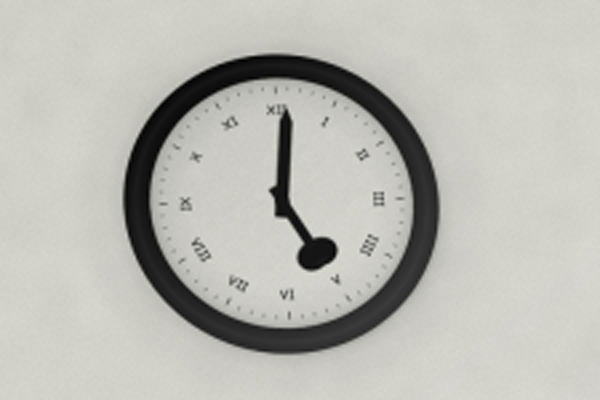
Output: 5h01
